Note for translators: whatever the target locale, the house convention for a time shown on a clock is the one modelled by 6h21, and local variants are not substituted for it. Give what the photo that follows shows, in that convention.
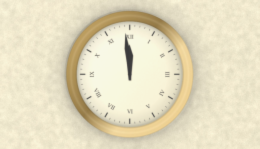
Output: 11h59
